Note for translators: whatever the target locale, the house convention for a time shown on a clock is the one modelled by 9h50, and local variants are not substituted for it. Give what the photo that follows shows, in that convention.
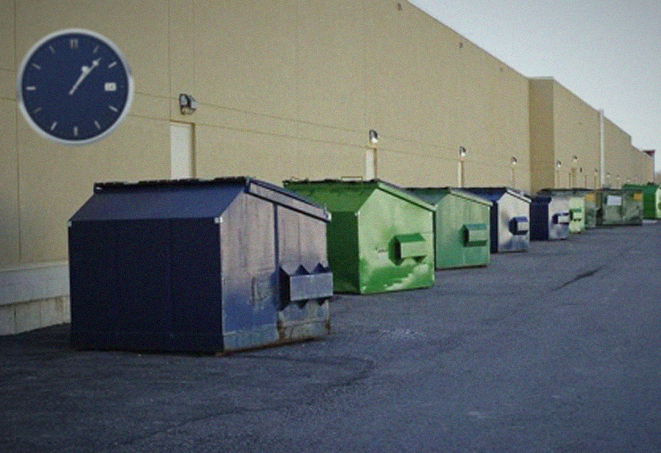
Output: 1h07
